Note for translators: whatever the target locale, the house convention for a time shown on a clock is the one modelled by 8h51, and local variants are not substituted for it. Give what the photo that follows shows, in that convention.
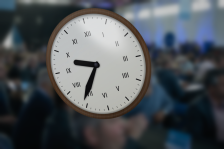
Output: 9h36
